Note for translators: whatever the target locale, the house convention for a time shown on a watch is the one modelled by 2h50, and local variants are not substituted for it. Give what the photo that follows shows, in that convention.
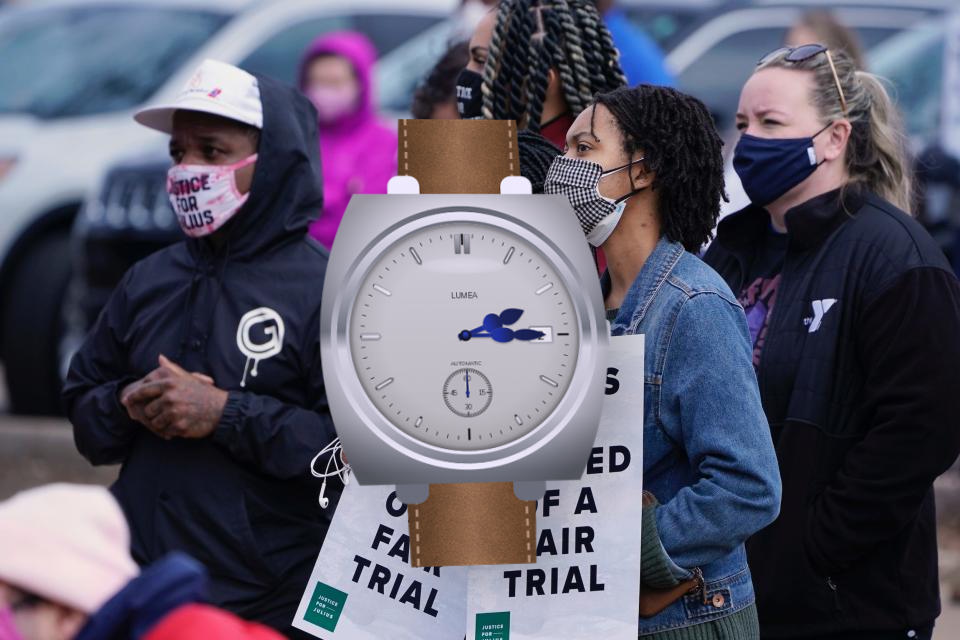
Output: 2h15
